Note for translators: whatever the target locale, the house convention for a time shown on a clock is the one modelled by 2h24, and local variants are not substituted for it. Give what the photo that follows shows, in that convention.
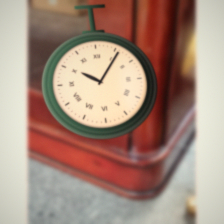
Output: 10h06
